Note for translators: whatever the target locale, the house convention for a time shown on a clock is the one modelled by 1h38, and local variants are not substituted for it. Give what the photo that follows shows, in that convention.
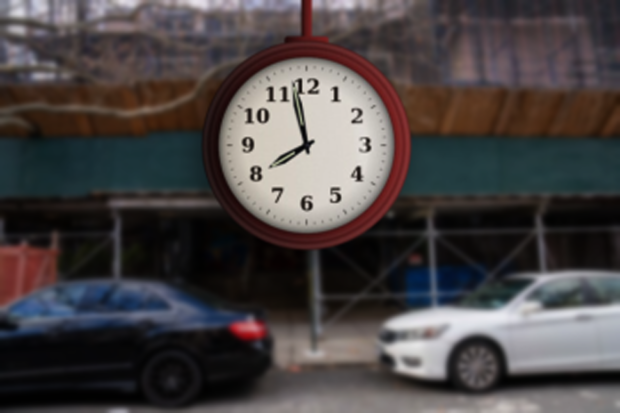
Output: 7h58
